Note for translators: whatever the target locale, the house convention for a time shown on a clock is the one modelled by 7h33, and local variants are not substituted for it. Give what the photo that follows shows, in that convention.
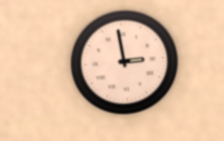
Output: 2h59
